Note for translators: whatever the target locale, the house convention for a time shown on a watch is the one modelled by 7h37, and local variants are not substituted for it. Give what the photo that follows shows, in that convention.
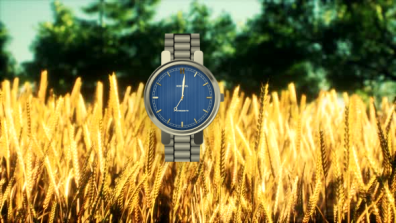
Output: 7h01
